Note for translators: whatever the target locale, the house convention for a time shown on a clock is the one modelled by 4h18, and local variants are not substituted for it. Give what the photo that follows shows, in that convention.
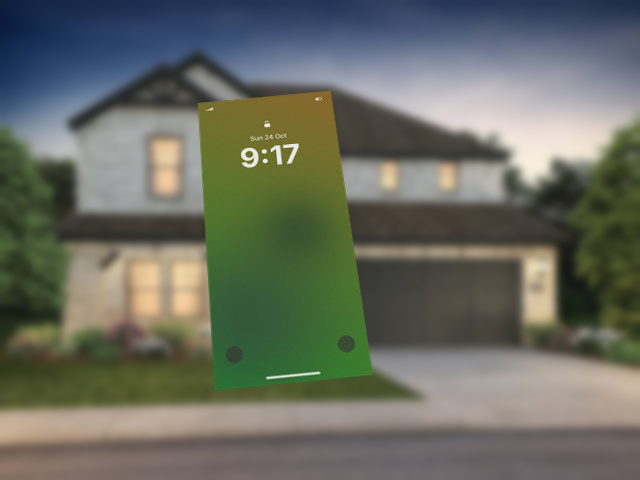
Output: 9h17
